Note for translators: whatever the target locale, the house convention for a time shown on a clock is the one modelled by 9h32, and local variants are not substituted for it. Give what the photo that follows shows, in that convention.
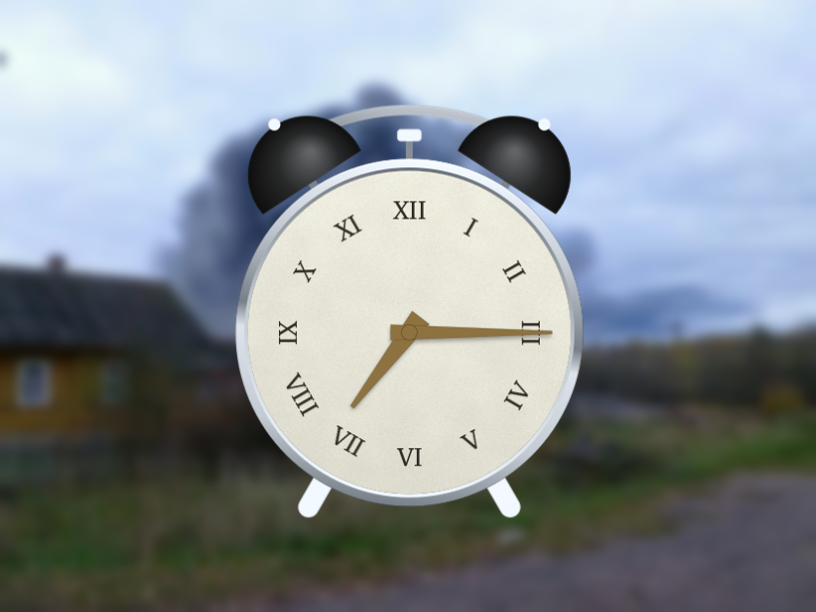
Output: 7h15
